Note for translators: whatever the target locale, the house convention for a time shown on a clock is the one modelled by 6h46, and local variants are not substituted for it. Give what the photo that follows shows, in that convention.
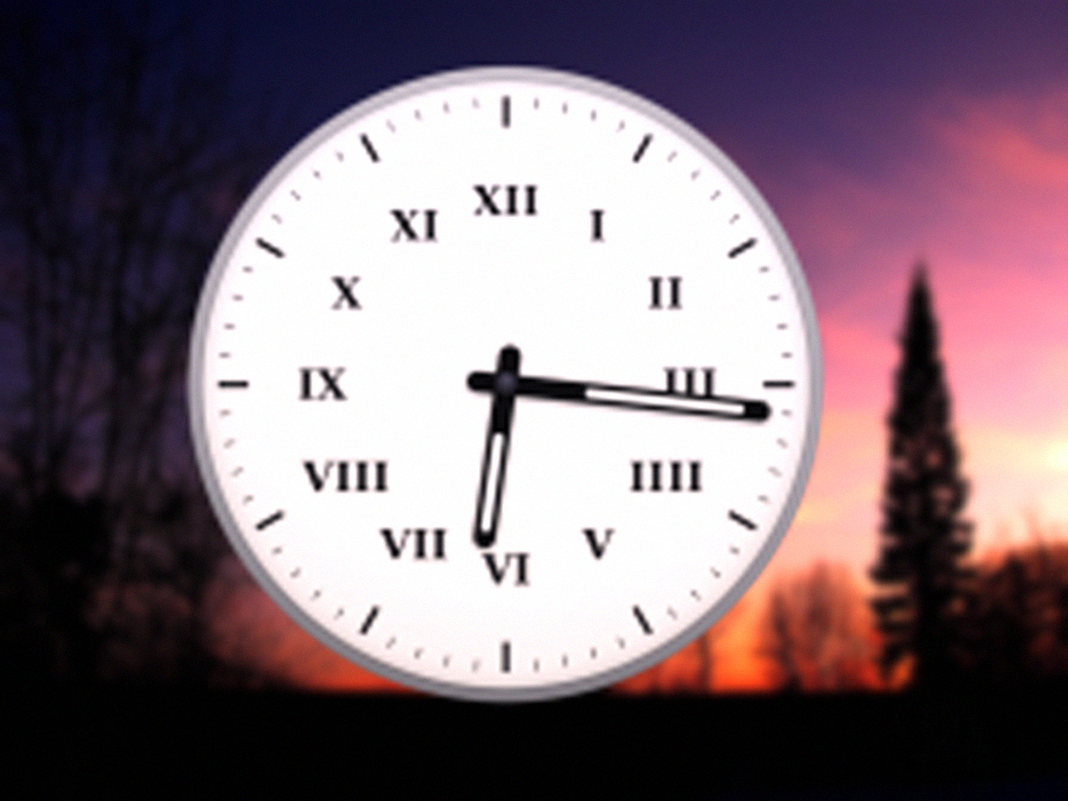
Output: 6h16
